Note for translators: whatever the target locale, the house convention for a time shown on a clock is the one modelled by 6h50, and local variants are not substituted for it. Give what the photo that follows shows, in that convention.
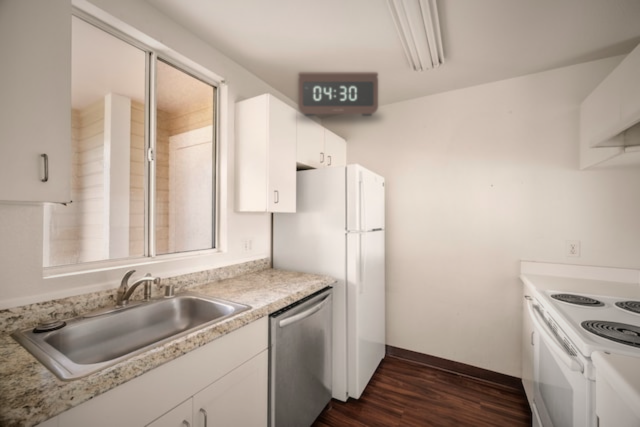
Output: 4h30
